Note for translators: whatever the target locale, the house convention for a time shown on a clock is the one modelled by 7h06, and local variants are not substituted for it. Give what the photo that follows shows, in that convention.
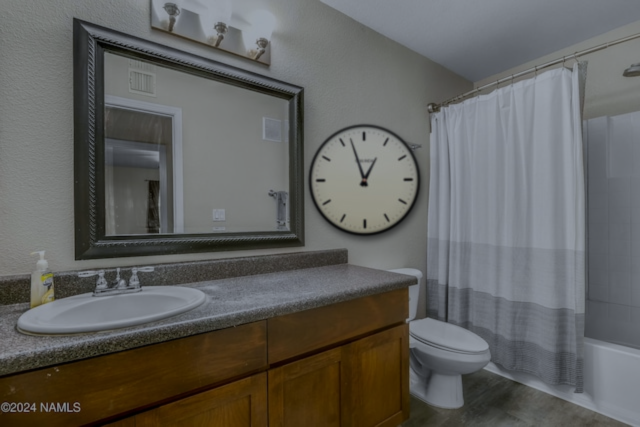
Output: 12h57
